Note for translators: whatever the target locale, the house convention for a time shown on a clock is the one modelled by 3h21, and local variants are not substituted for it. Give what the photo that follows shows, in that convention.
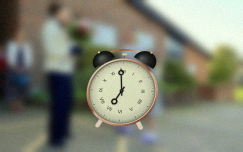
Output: 6h59
